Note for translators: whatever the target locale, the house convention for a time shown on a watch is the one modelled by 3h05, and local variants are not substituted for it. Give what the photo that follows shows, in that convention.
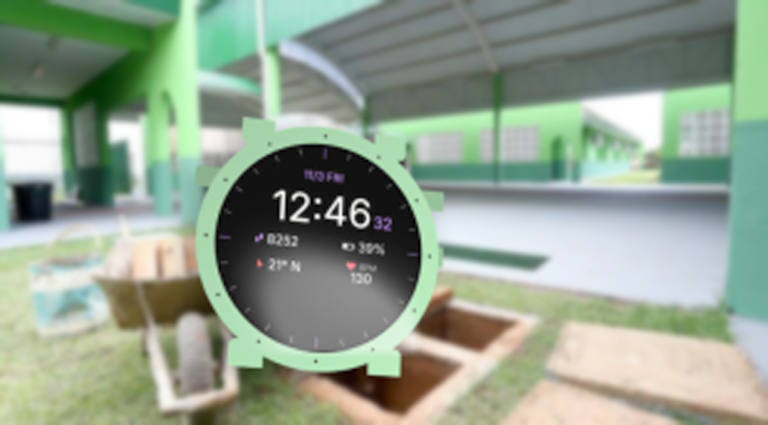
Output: 12h46
